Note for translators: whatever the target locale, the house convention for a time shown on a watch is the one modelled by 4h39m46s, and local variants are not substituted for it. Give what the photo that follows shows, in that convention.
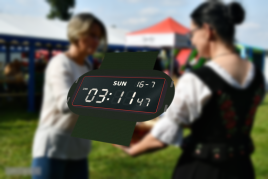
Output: 3h11m47s
